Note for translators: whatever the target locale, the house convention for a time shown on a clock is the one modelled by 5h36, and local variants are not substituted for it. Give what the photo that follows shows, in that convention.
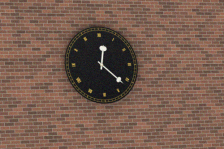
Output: 12h22
